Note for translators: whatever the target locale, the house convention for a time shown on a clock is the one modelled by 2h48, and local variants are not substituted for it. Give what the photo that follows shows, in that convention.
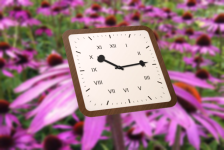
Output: 10h14
